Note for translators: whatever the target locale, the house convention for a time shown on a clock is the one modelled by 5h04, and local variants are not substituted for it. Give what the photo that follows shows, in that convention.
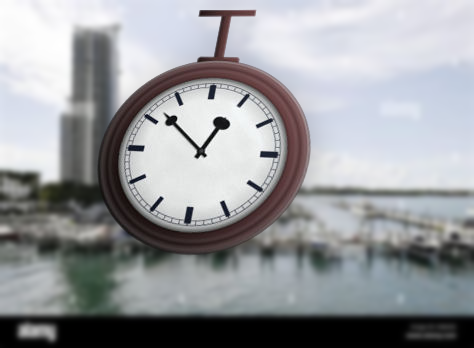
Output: 12h52
